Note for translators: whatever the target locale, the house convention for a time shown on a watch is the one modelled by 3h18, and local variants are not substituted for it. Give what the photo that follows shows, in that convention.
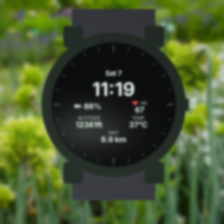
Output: 11h19
